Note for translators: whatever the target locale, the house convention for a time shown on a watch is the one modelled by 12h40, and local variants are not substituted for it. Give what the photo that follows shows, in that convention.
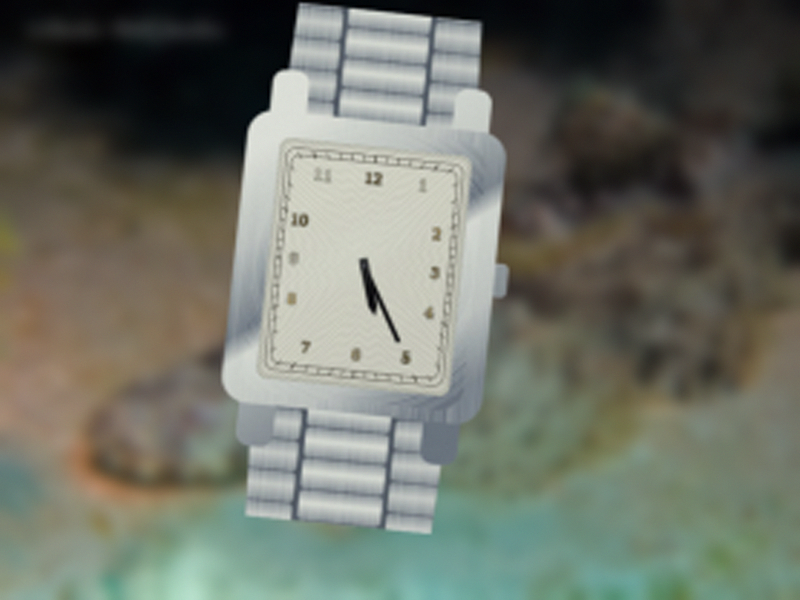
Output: 5h25
